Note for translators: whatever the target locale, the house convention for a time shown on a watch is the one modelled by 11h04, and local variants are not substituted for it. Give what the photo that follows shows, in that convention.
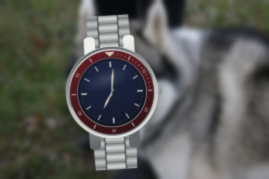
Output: 7h01
